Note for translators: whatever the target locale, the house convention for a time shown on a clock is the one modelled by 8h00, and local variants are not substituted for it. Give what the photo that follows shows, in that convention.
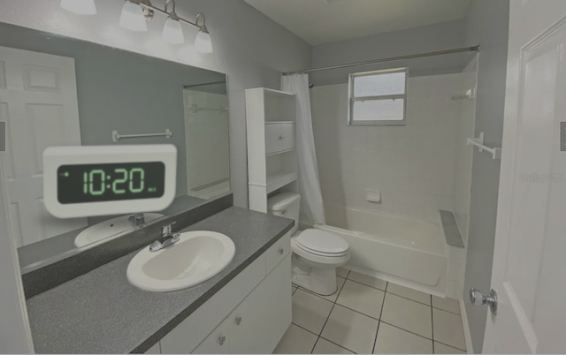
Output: 10h20
